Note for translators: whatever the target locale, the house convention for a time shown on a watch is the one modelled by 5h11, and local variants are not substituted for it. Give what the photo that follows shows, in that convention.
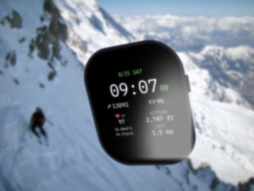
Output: 9h07
